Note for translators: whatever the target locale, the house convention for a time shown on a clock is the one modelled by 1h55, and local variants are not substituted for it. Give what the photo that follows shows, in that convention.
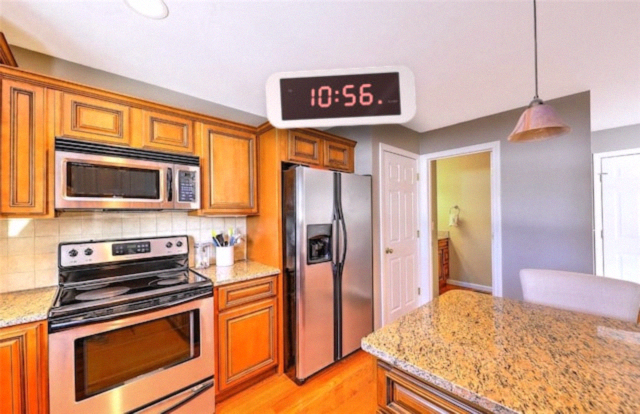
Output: 10h56
